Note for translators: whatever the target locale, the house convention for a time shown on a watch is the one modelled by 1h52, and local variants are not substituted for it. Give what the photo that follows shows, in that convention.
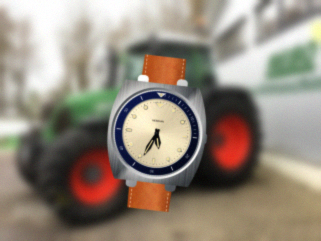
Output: 5h34
